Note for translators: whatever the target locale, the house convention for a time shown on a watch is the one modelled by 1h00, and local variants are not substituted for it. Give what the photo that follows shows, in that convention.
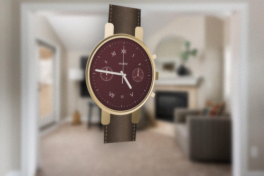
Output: 4h46
